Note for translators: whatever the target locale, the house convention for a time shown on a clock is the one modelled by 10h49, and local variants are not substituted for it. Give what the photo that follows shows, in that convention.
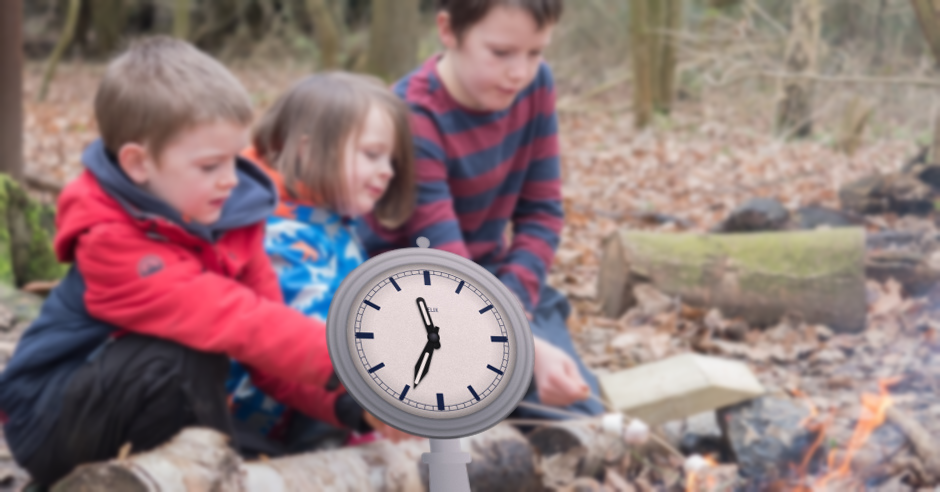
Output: 11h34
